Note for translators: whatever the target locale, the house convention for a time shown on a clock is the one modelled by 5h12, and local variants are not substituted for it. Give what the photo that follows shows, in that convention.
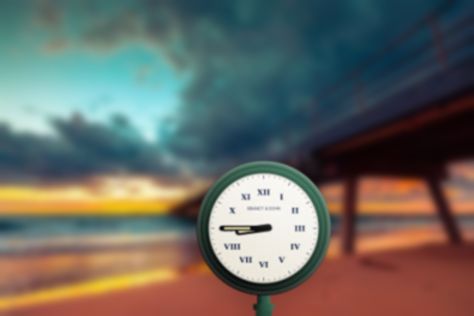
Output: 8h45
